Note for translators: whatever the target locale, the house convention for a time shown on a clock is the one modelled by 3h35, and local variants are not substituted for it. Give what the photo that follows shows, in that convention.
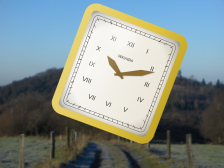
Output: 10h11
